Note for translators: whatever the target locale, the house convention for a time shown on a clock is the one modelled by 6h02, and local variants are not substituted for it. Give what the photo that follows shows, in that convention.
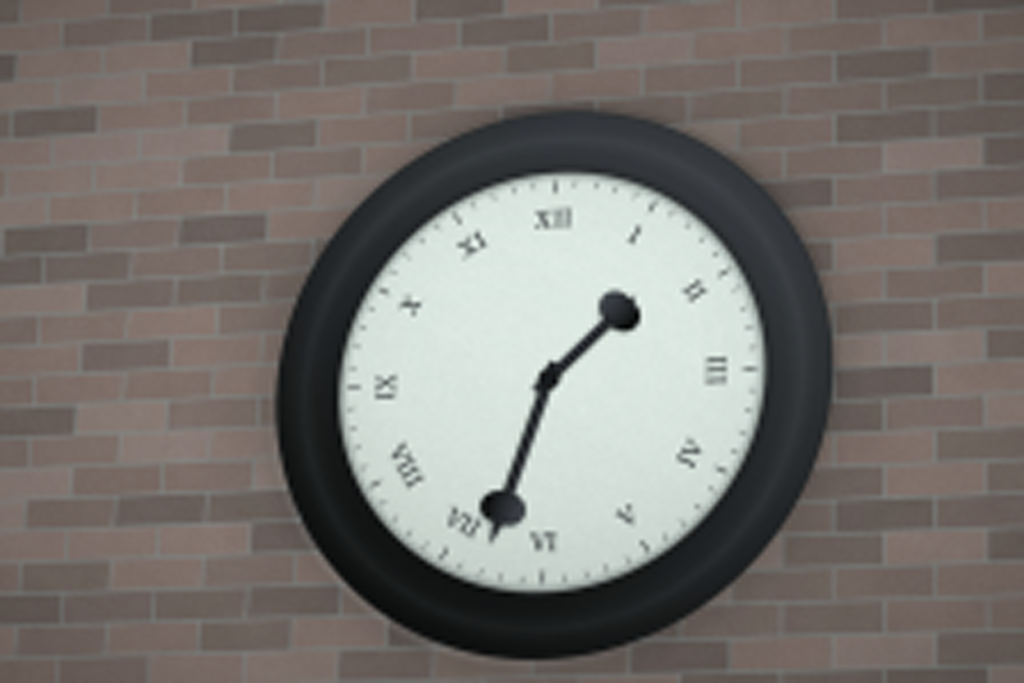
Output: 1h33
